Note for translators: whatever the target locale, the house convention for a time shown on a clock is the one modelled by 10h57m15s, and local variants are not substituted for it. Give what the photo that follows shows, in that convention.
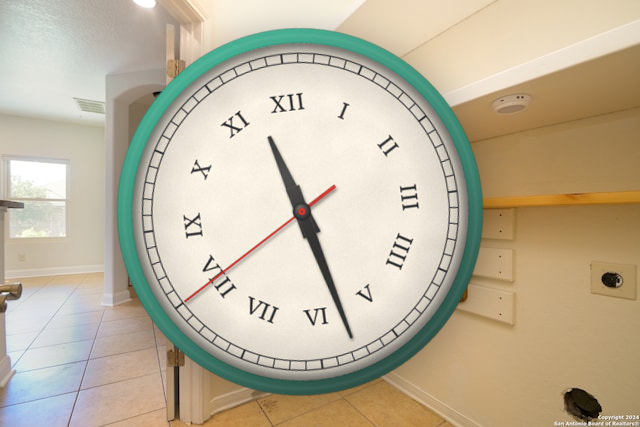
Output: 11h27m40s
